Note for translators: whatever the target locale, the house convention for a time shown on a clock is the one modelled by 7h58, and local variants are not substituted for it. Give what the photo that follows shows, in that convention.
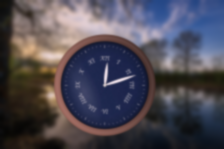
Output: 12h12
